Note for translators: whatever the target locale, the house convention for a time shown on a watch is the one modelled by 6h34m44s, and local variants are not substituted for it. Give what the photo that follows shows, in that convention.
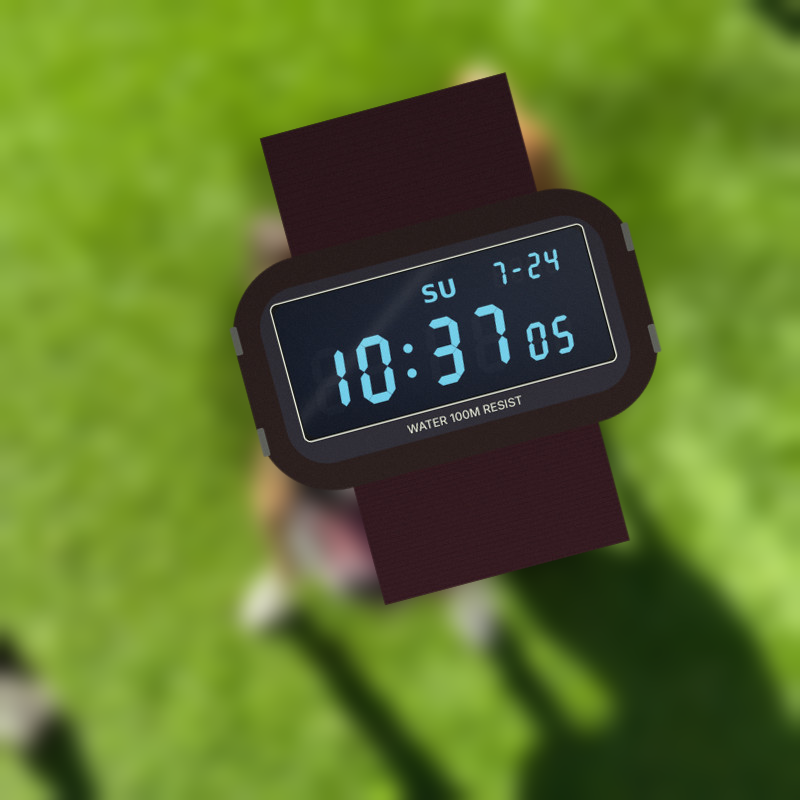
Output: 10h37m05s
